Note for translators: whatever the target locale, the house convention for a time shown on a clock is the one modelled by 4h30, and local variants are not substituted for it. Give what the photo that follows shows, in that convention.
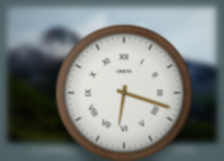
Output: 6h18
